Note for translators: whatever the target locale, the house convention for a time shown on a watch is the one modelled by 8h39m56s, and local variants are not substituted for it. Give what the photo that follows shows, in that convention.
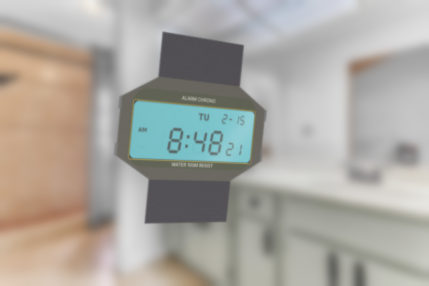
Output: 8h48m21s
